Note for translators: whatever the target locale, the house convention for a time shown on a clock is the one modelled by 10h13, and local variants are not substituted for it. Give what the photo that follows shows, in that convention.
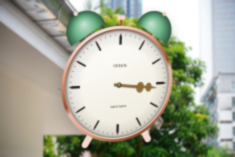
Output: 3h16
